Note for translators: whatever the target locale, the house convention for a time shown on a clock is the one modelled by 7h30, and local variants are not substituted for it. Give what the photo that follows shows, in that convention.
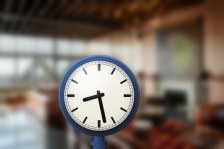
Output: 8h28
